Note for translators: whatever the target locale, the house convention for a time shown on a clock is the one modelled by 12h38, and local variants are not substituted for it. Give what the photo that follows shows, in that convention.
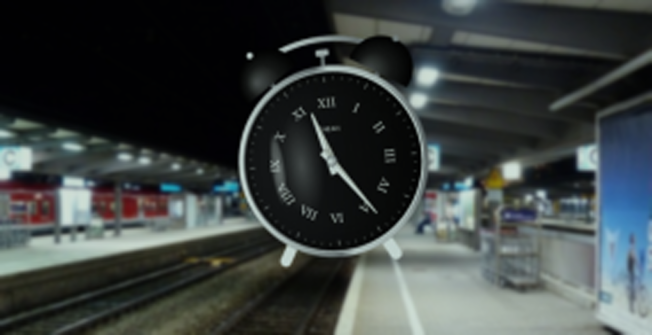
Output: 11h24
